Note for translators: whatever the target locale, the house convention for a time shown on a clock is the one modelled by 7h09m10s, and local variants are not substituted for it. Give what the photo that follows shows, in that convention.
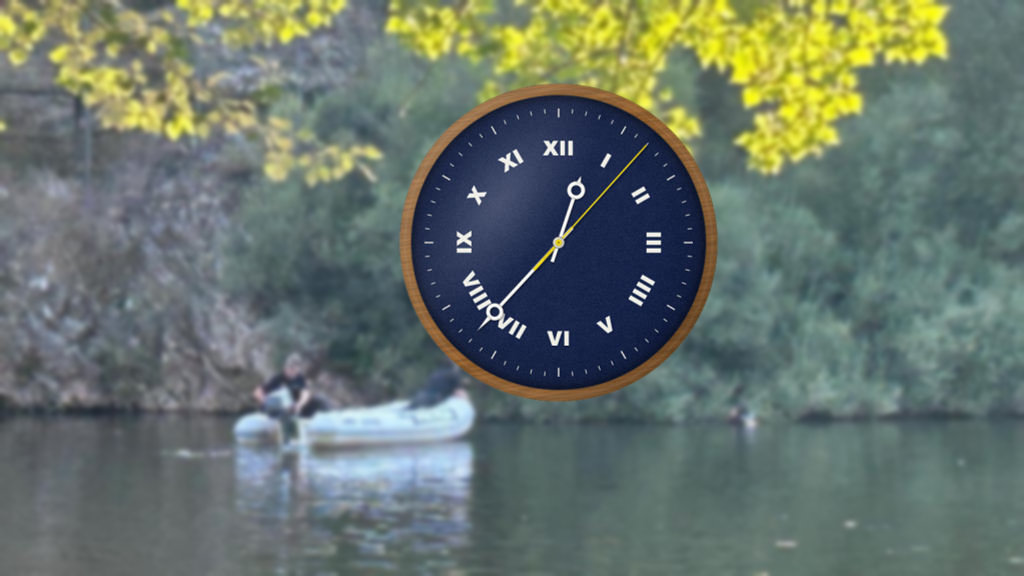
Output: 12h37m07s
